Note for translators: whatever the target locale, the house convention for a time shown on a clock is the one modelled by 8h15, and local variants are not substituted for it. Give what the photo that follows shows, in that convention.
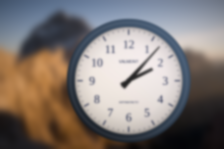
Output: 2h07
